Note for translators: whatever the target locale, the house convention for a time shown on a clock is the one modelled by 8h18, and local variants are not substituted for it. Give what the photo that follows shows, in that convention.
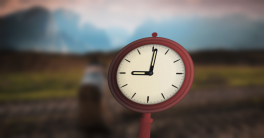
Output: 9h01
